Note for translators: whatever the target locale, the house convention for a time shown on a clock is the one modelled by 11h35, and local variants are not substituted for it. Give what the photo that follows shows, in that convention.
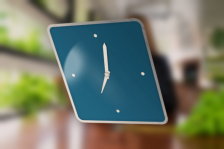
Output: 7h02
